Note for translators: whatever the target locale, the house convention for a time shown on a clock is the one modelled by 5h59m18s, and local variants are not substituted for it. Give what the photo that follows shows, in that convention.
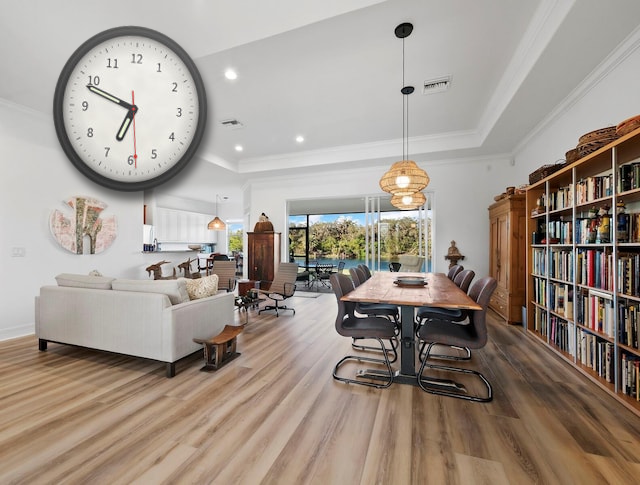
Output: 6h48m29s
